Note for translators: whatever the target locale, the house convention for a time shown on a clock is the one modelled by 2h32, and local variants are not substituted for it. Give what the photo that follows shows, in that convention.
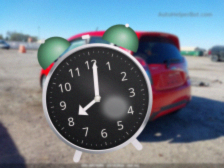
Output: 8h01
